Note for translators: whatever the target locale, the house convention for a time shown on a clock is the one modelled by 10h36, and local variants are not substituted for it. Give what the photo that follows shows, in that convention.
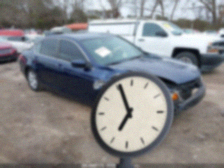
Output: 6h56
